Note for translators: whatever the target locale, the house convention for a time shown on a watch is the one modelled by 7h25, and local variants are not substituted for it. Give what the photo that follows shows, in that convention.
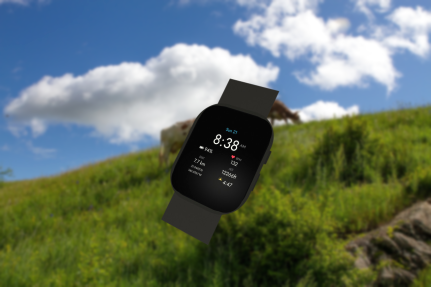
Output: 8h38
